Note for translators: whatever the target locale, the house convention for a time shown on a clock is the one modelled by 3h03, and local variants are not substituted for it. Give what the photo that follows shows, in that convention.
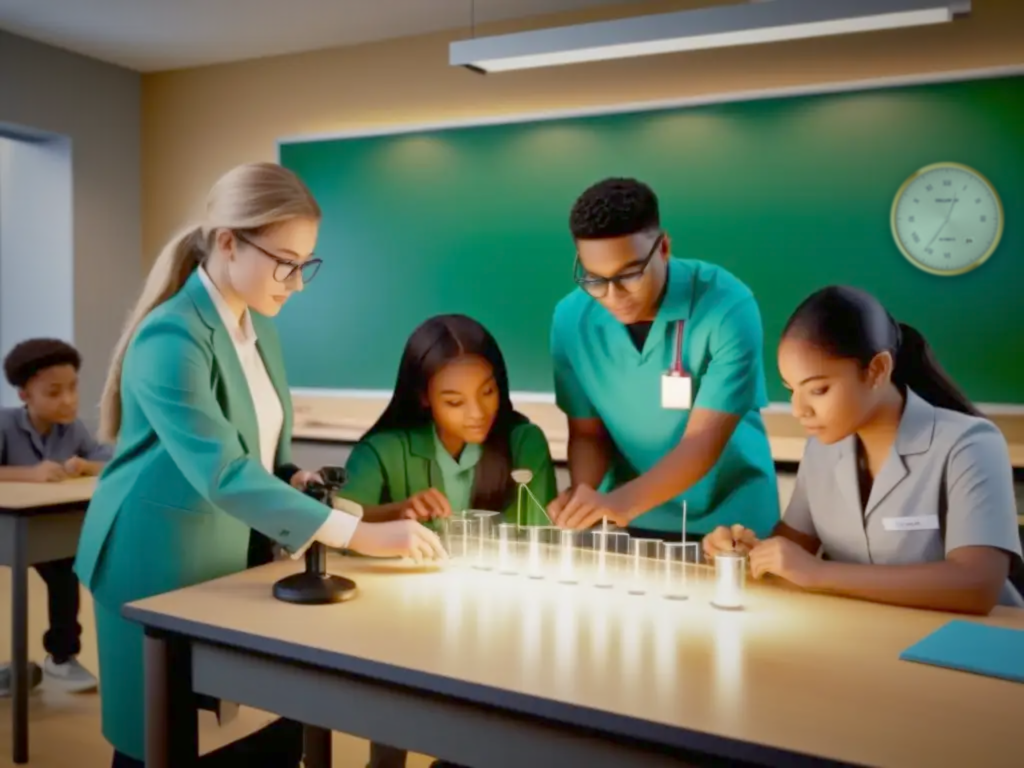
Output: 12h36
